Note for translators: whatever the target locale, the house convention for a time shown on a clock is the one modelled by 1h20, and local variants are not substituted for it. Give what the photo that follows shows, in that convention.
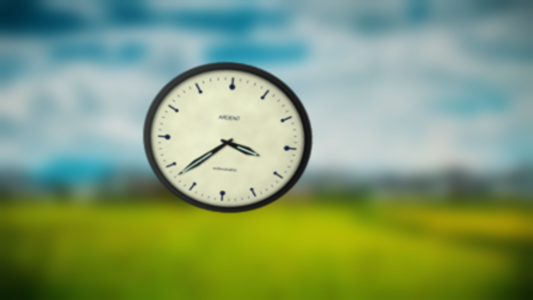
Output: 3h38
